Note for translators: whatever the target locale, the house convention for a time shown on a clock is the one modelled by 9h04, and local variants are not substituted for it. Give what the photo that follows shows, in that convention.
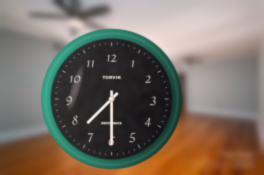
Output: 7h30
